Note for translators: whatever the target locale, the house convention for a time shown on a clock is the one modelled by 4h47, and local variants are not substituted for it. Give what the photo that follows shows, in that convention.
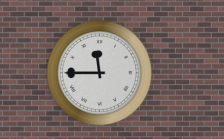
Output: 11h45
